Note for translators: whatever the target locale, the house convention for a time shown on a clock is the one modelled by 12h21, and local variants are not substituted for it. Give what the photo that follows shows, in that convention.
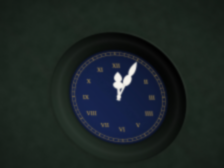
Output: 12h05
